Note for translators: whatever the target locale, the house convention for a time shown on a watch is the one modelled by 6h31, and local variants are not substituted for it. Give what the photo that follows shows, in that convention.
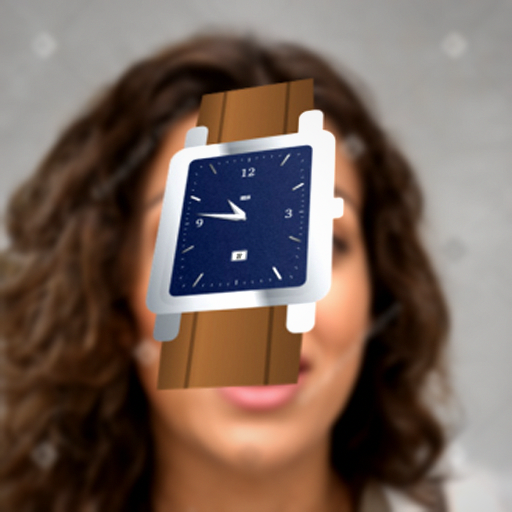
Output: 10h47
